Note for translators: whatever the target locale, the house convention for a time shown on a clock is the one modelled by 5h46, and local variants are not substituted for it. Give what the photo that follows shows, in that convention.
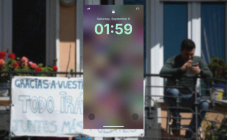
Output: 1h59
